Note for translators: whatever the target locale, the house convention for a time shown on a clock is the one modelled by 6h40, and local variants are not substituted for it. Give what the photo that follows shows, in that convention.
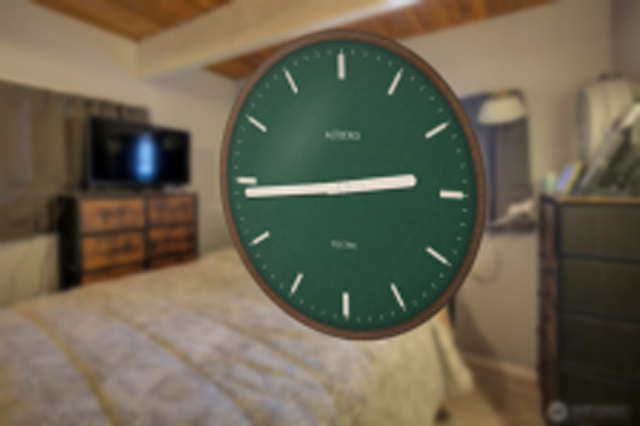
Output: 2h44
